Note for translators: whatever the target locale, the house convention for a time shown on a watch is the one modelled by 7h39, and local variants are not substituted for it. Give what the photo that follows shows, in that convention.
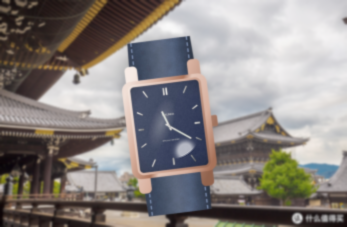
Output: 11h21
